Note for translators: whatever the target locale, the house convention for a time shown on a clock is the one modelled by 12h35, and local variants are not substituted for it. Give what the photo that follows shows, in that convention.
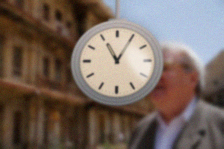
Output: 11h05
